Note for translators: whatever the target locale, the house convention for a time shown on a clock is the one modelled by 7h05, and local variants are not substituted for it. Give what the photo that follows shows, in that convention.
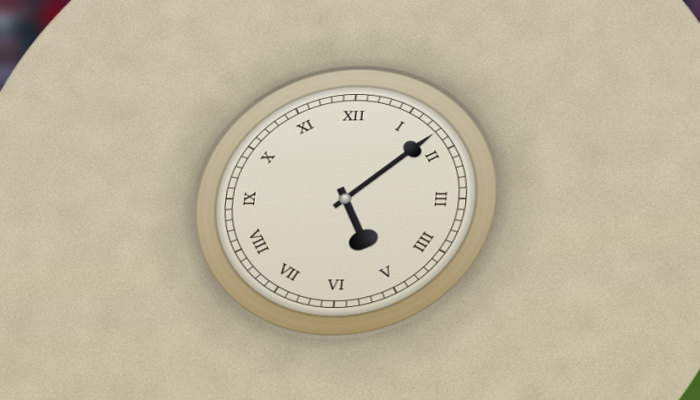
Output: 5h08
